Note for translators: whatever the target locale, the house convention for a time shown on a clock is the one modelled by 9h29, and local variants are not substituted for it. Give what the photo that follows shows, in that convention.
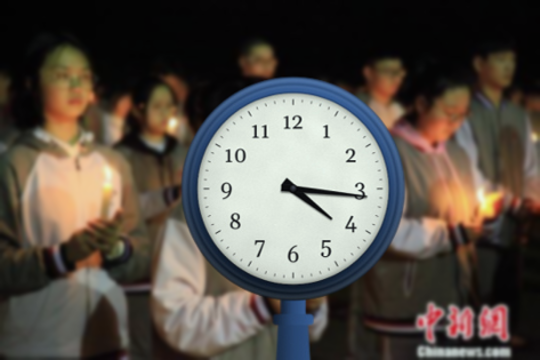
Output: 4h16
